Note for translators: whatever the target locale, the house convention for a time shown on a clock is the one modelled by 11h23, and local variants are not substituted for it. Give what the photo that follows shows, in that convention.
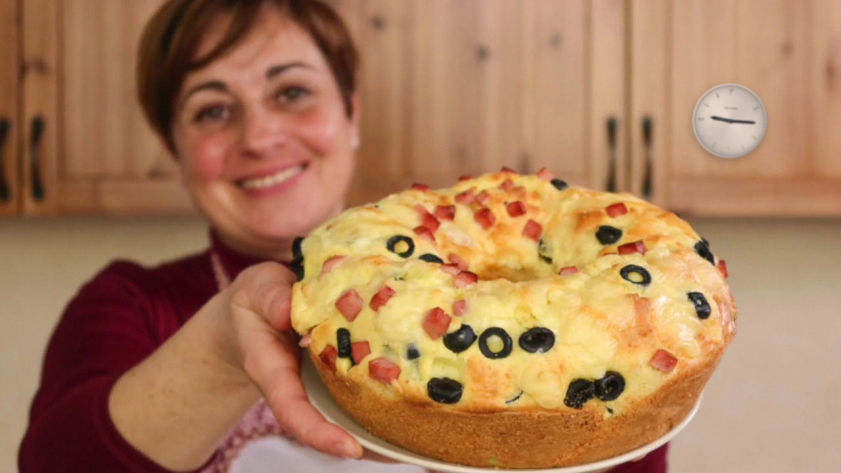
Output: 9h15
